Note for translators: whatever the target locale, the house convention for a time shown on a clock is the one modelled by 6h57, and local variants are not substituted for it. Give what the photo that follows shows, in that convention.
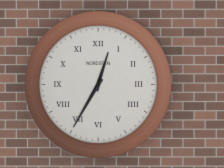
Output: 12h35
